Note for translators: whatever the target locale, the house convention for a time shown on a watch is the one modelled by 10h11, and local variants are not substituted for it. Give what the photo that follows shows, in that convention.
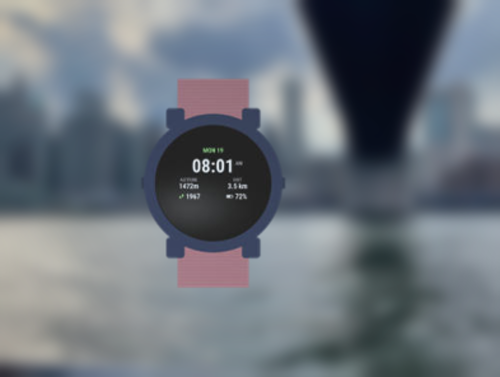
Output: 8h01
